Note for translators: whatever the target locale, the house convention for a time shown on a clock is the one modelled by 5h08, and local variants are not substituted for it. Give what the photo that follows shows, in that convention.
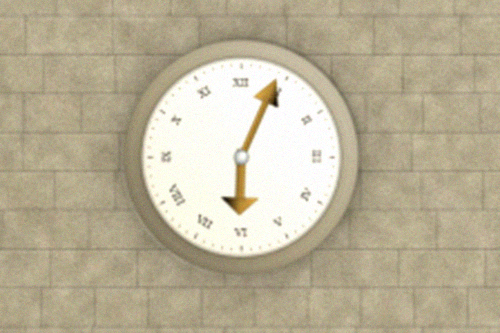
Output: 6h04
